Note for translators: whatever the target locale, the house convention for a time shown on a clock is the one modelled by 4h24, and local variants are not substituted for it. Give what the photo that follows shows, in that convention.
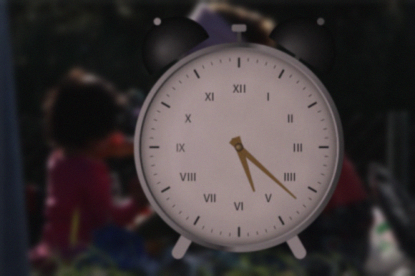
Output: 5h22
